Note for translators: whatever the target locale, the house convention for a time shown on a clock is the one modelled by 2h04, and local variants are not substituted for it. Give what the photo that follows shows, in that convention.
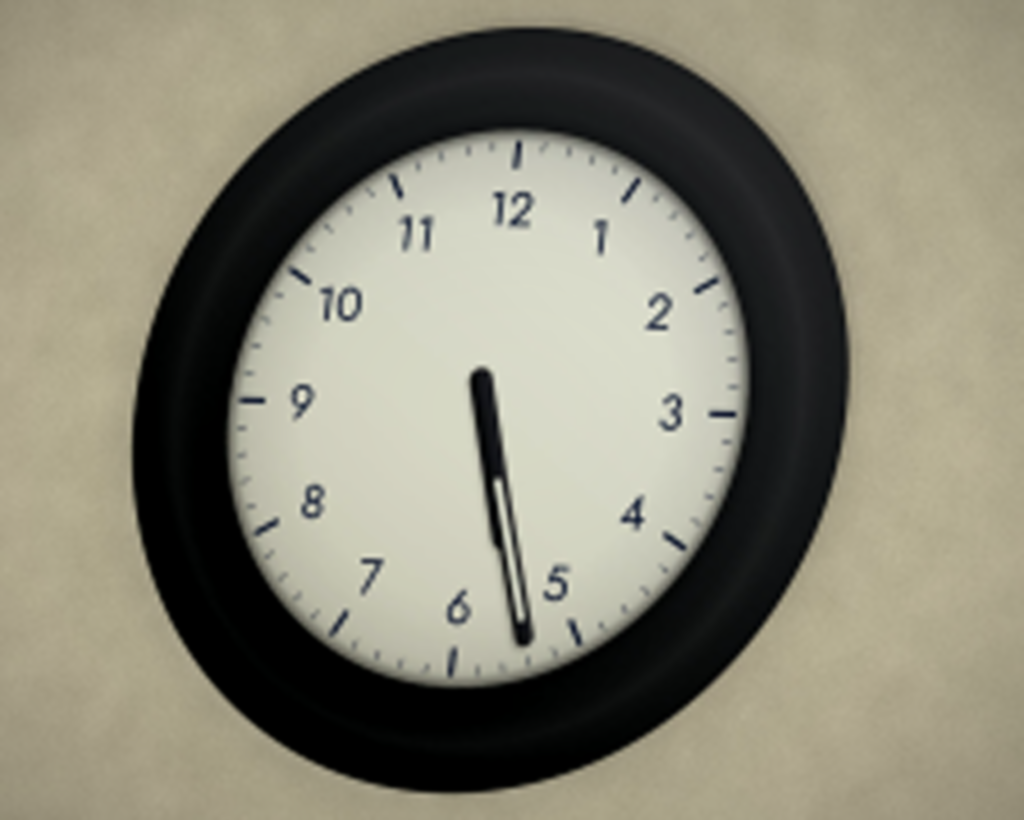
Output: 5h27
